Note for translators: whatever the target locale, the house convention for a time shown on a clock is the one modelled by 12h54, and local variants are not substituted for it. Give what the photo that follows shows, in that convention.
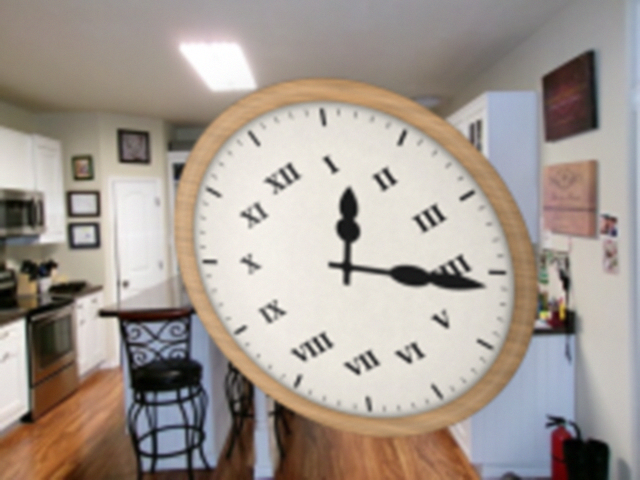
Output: 1h21
